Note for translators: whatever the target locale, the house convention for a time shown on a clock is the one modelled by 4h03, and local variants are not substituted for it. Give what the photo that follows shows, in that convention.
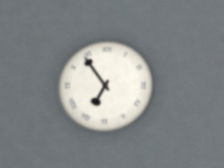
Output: 6h54
